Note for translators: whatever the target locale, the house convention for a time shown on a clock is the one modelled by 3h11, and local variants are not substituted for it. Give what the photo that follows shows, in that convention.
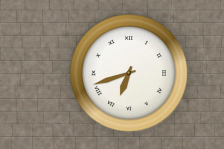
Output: 6h42
